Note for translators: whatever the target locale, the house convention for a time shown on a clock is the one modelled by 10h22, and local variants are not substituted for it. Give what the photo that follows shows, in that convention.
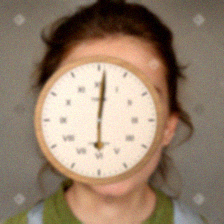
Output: 6h01
